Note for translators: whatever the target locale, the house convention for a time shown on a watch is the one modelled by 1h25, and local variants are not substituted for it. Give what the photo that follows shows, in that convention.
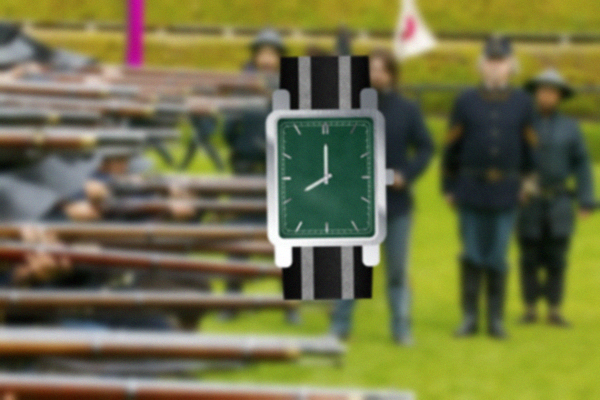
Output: 8h00
